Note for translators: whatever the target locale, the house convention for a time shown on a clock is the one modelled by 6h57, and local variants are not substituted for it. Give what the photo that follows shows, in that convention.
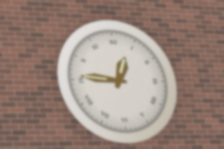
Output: 12h46
